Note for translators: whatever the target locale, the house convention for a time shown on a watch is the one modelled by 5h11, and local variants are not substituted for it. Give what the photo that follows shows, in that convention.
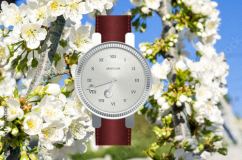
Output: 6h42
